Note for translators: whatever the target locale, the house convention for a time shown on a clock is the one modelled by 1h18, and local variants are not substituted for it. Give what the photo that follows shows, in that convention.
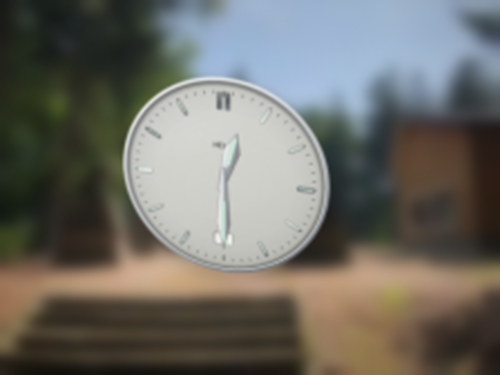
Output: 12h30
